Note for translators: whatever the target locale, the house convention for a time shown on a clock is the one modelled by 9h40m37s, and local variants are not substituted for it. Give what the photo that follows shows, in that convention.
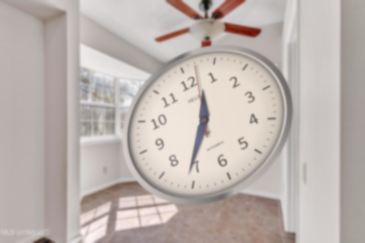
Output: 12h36m02s
